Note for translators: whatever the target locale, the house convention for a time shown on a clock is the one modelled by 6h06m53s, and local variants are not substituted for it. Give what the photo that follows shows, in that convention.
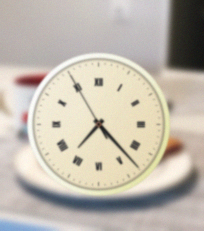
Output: 7h22m55s
